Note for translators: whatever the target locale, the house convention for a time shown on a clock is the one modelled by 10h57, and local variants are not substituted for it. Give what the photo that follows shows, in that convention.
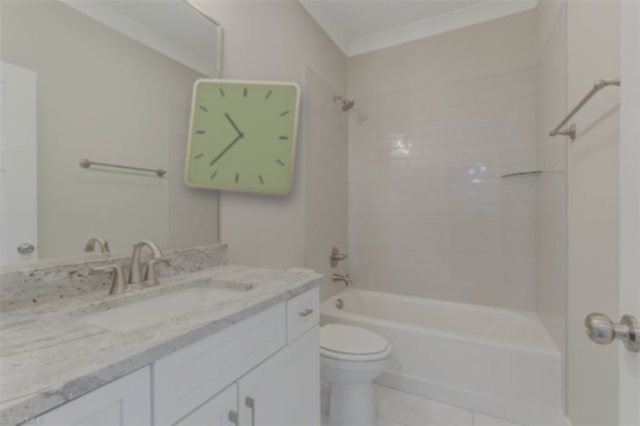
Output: 10h37
